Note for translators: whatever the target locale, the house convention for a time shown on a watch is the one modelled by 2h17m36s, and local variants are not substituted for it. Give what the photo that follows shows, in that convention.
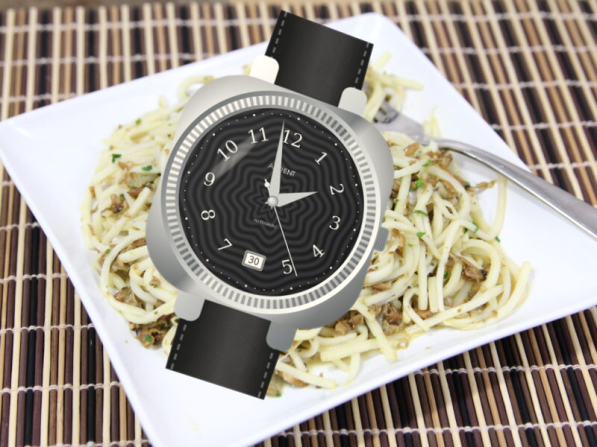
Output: 1h58m24s
